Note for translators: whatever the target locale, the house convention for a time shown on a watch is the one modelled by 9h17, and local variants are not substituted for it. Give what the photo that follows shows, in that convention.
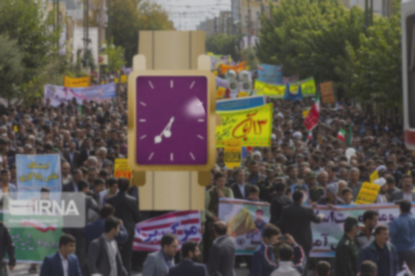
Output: 6h36
